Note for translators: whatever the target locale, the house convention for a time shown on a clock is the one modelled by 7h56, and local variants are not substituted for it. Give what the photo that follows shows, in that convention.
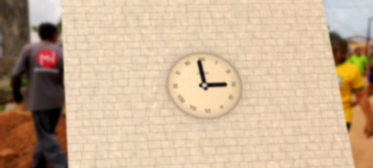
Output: 2h59
